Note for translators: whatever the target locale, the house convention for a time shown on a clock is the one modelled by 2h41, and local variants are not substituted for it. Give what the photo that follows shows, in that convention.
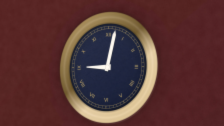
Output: 9h02
